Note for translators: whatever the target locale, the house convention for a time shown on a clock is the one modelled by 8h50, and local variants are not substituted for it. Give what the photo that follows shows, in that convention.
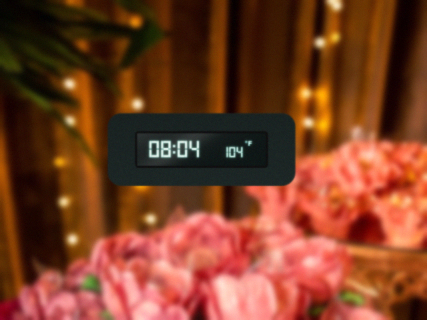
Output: 8h04
